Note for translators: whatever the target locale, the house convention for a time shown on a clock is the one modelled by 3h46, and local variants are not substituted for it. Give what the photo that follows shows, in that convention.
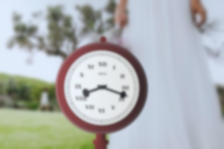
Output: 8h18
